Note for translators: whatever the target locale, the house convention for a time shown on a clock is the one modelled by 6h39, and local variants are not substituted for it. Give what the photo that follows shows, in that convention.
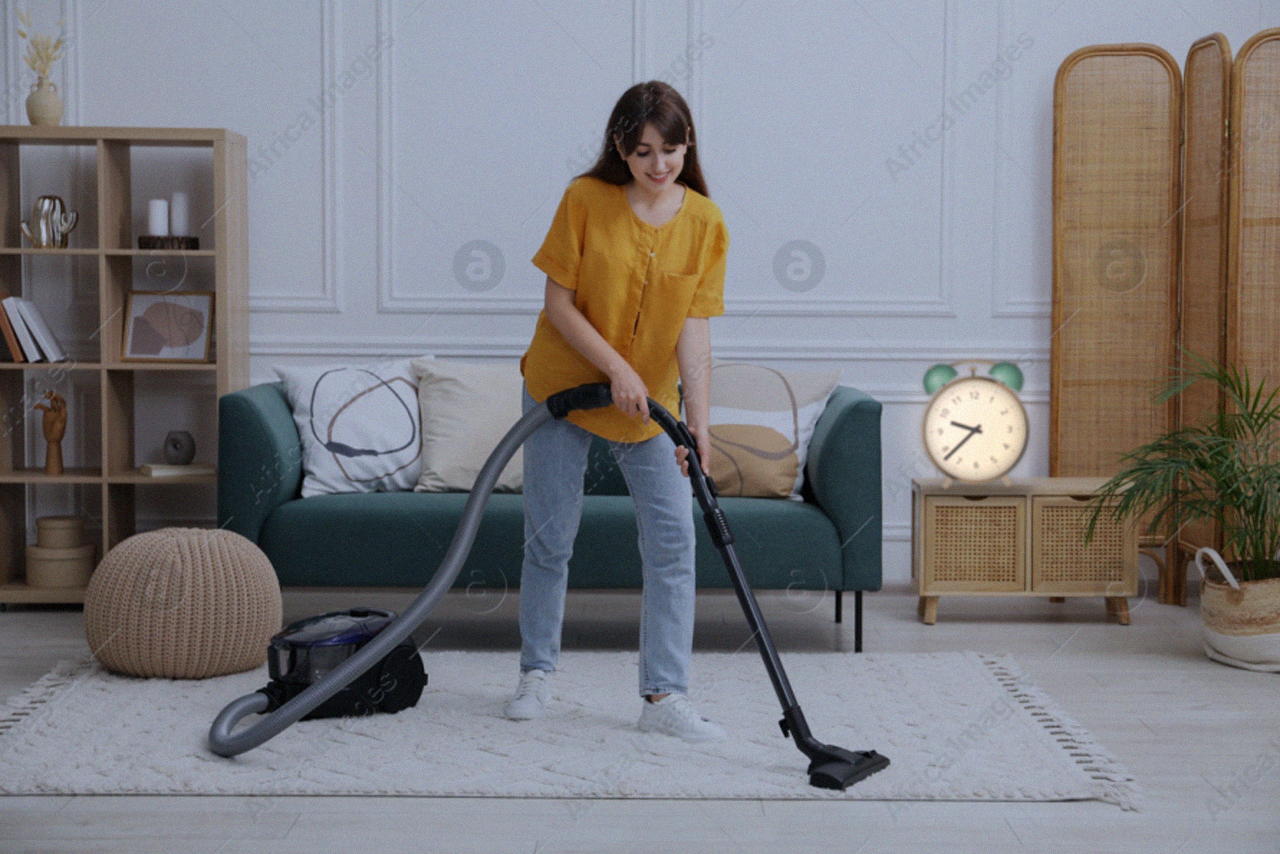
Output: 9h38
